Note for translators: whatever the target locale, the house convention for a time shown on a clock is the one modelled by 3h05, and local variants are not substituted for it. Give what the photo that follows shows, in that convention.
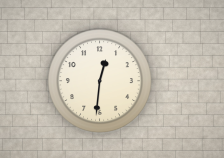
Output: 12h31
